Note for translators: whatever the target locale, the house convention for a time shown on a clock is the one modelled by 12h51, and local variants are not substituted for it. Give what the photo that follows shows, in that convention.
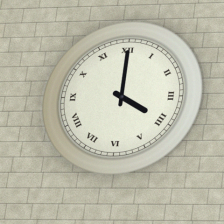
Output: 4h00
